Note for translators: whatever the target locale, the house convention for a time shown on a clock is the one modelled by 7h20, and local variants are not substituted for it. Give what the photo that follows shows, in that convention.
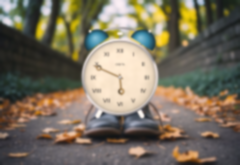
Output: 5h49
